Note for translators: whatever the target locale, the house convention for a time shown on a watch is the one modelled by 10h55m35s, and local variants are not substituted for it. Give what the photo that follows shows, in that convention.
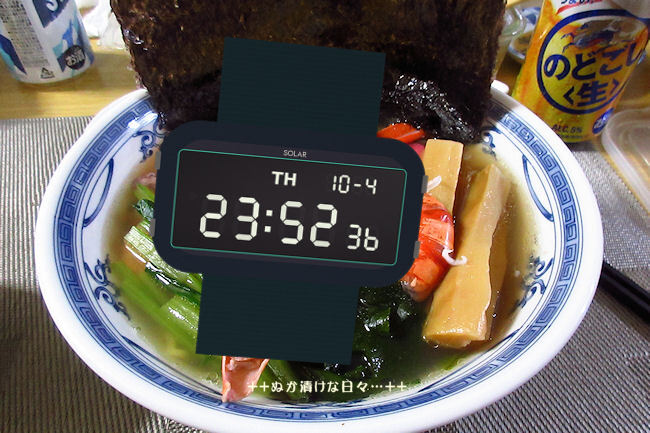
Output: 23h52m36s
